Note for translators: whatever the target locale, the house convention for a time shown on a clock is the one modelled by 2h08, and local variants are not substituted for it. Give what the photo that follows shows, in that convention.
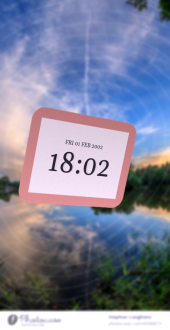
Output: 18h02
